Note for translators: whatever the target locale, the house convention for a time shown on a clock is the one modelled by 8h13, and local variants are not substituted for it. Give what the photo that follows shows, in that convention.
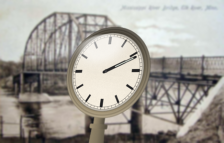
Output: 2h11
